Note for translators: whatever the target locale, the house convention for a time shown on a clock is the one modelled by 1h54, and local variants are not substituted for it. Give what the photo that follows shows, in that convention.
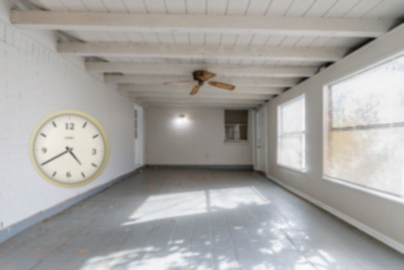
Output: 4h40
